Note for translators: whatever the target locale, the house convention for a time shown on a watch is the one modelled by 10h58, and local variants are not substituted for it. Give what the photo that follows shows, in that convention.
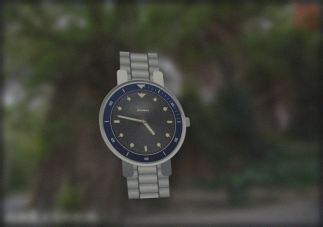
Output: 4h47
